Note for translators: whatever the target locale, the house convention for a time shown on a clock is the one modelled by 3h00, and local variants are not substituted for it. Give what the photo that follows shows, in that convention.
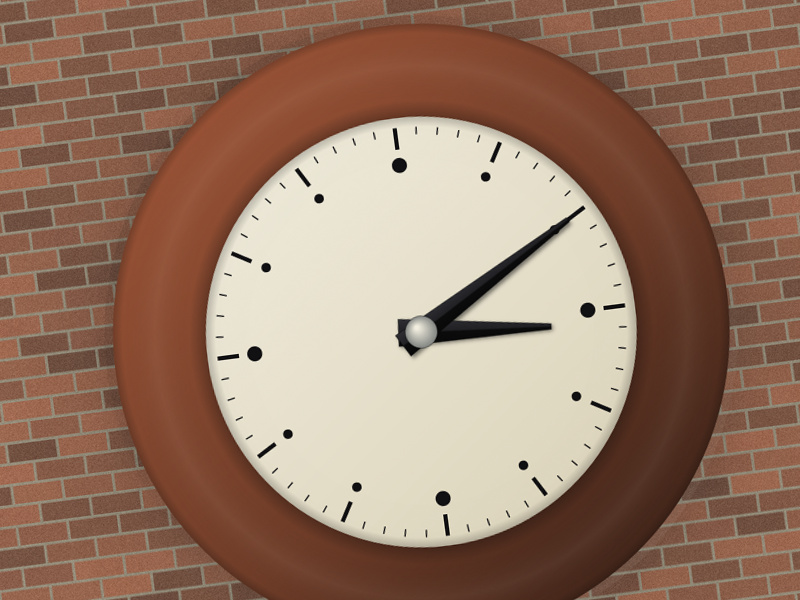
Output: 3h10
